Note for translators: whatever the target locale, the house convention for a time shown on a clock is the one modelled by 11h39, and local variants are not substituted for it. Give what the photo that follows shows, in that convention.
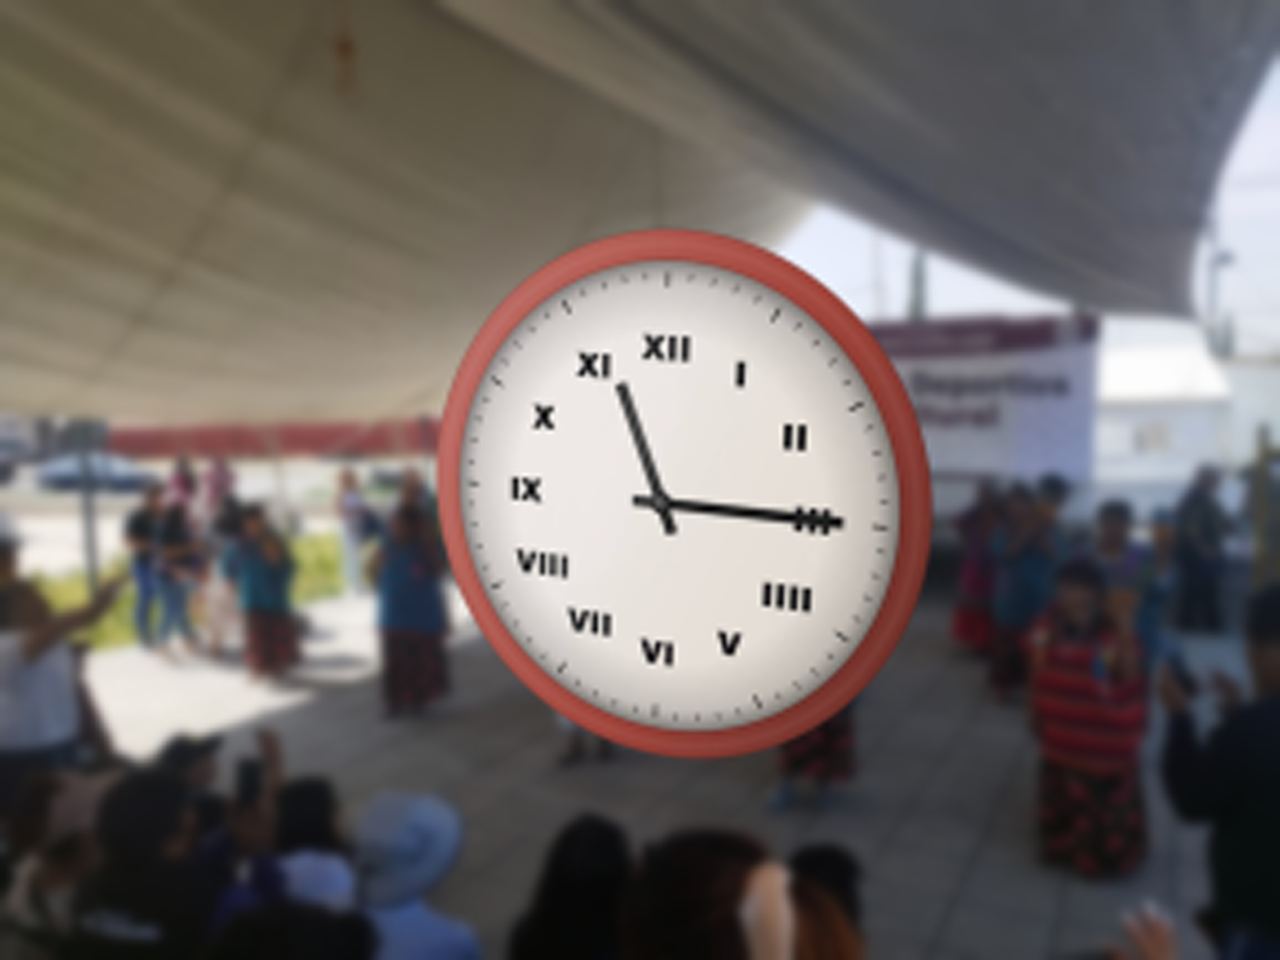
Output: 11h15
